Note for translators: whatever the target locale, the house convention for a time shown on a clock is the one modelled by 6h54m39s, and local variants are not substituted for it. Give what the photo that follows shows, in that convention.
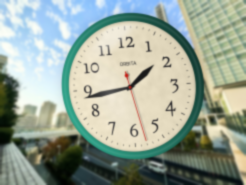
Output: 1h43m28s
